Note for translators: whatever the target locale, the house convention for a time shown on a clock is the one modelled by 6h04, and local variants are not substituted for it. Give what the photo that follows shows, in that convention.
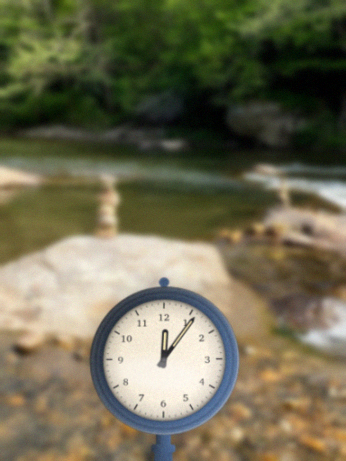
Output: 12h06
